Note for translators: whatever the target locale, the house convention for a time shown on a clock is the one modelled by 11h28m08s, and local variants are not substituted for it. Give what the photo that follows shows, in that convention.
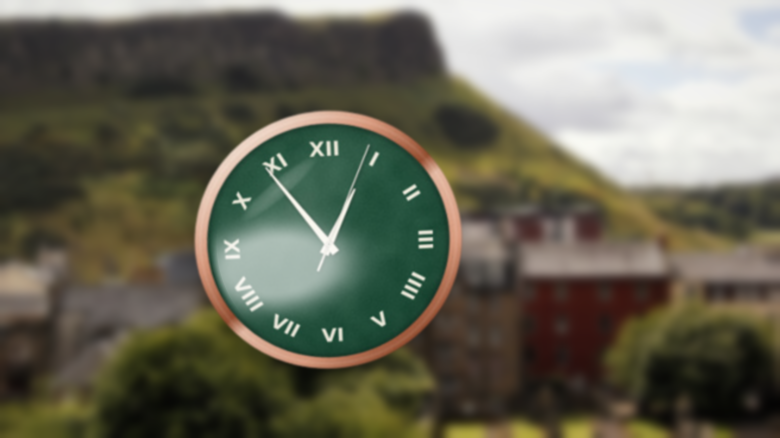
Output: 12h54m04s
